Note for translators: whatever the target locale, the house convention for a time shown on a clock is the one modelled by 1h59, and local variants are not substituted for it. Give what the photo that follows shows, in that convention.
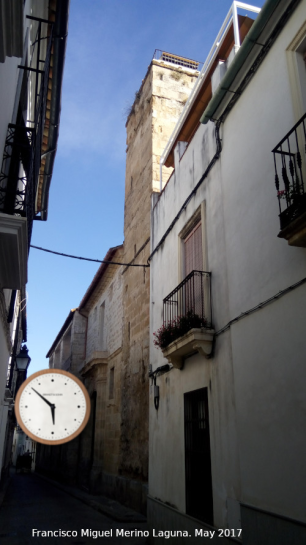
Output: 5h52
